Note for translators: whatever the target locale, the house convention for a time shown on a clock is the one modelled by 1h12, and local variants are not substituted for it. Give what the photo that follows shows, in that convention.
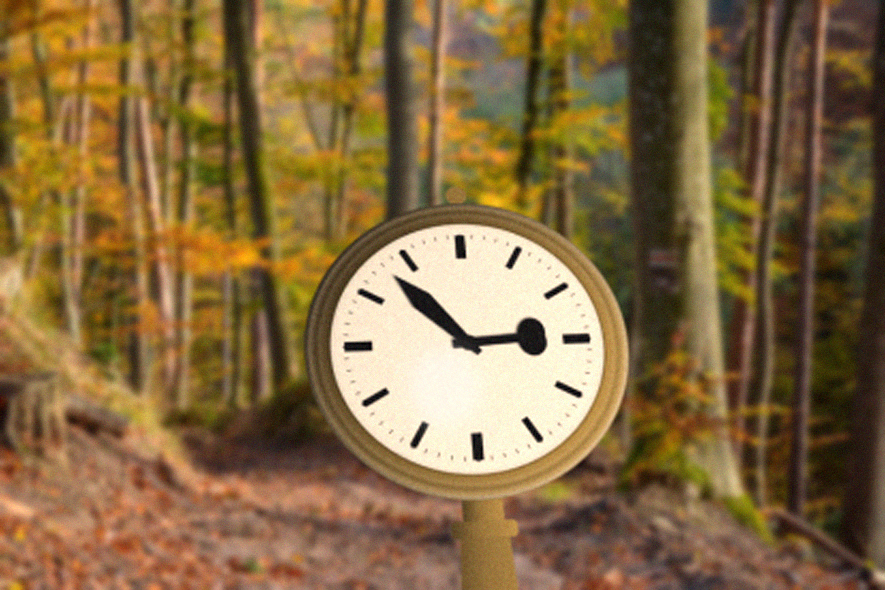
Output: 2h53
